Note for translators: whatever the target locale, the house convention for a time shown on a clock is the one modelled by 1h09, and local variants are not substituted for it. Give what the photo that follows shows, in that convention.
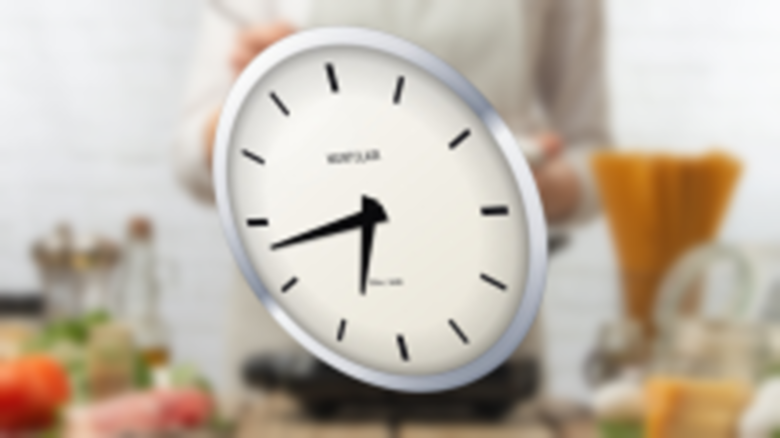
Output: 6h43
